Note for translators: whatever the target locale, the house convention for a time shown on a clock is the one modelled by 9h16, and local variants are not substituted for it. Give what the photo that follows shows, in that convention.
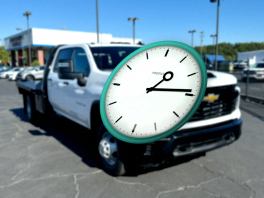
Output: 1h14
